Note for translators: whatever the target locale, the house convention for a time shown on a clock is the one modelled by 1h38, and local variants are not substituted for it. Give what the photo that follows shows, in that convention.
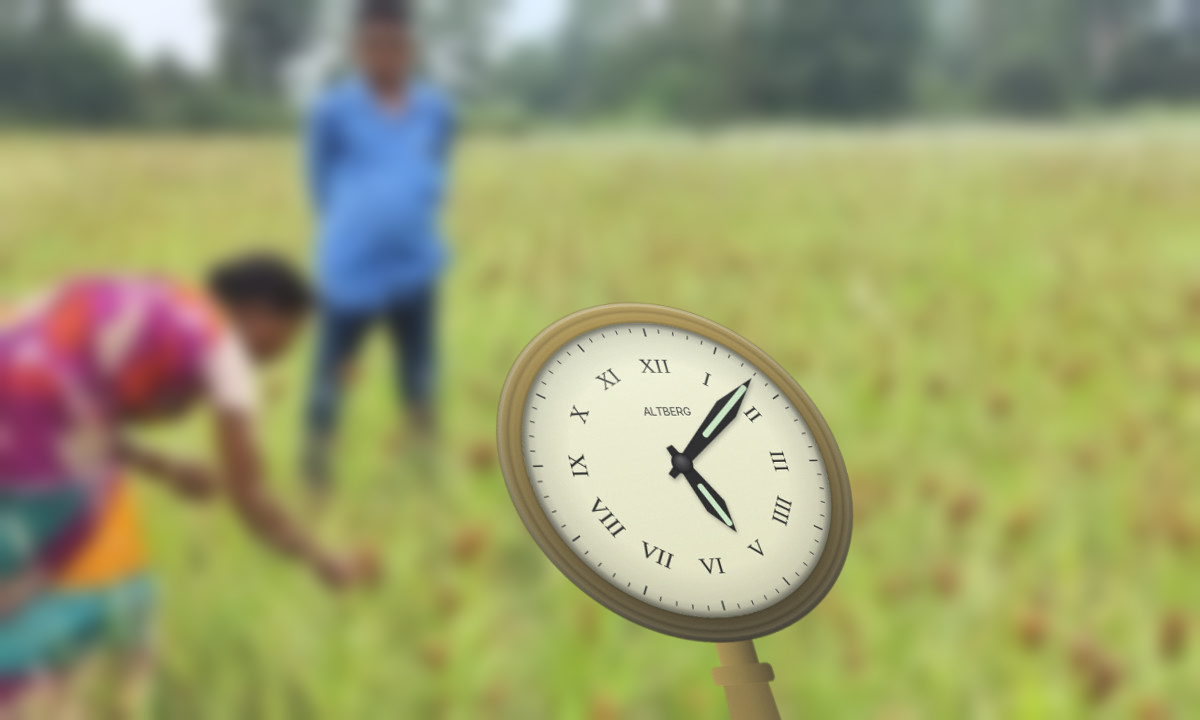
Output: 5h08
